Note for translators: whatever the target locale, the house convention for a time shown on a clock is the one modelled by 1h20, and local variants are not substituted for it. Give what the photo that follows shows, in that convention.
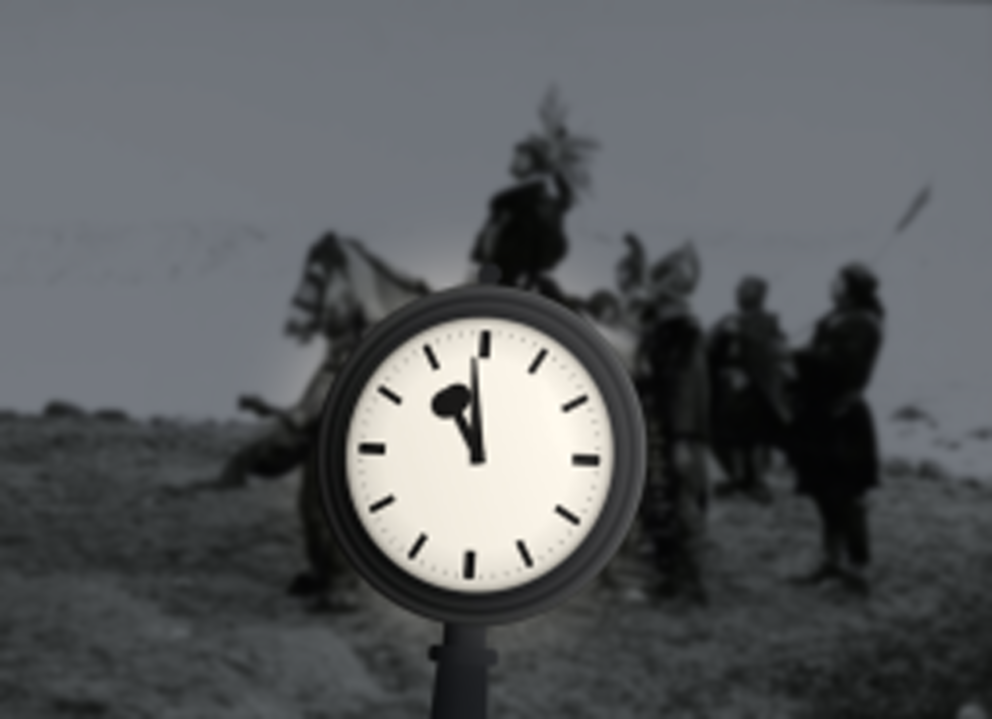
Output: 10h59
